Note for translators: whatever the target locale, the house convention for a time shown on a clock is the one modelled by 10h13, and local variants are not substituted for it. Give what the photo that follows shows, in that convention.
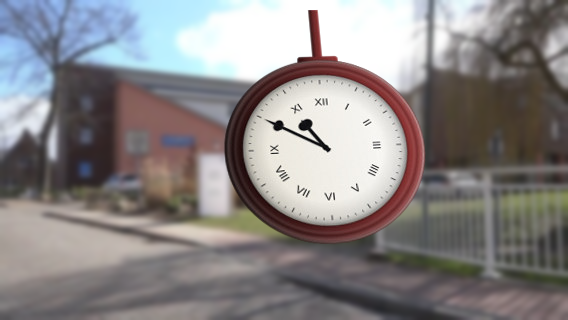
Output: 10h50
